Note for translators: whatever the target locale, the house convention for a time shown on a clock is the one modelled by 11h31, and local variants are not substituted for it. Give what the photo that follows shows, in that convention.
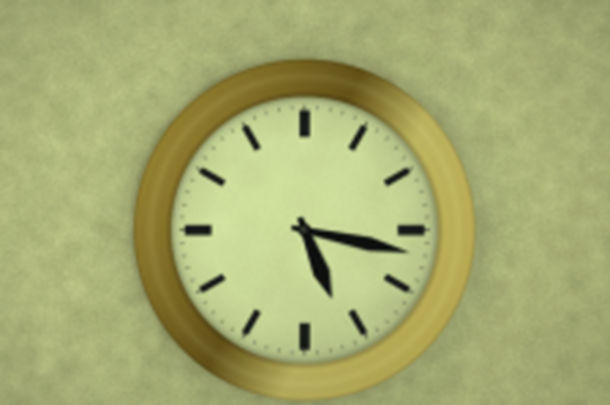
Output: 5h17
